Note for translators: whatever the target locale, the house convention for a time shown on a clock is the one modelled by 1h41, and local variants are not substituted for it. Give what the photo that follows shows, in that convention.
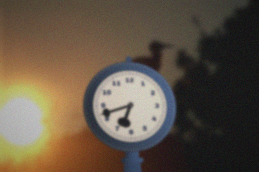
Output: 6h42
